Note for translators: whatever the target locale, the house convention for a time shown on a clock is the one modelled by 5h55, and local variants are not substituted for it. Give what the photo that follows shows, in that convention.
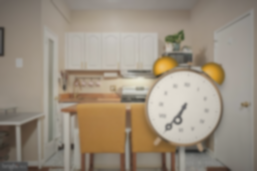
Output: 6h35
